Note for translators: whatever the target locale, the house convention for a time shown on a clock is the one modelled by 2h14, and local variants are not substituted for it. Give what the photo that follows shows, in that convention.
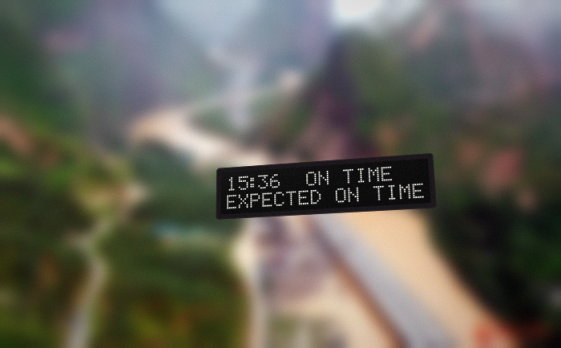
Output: 15h36
